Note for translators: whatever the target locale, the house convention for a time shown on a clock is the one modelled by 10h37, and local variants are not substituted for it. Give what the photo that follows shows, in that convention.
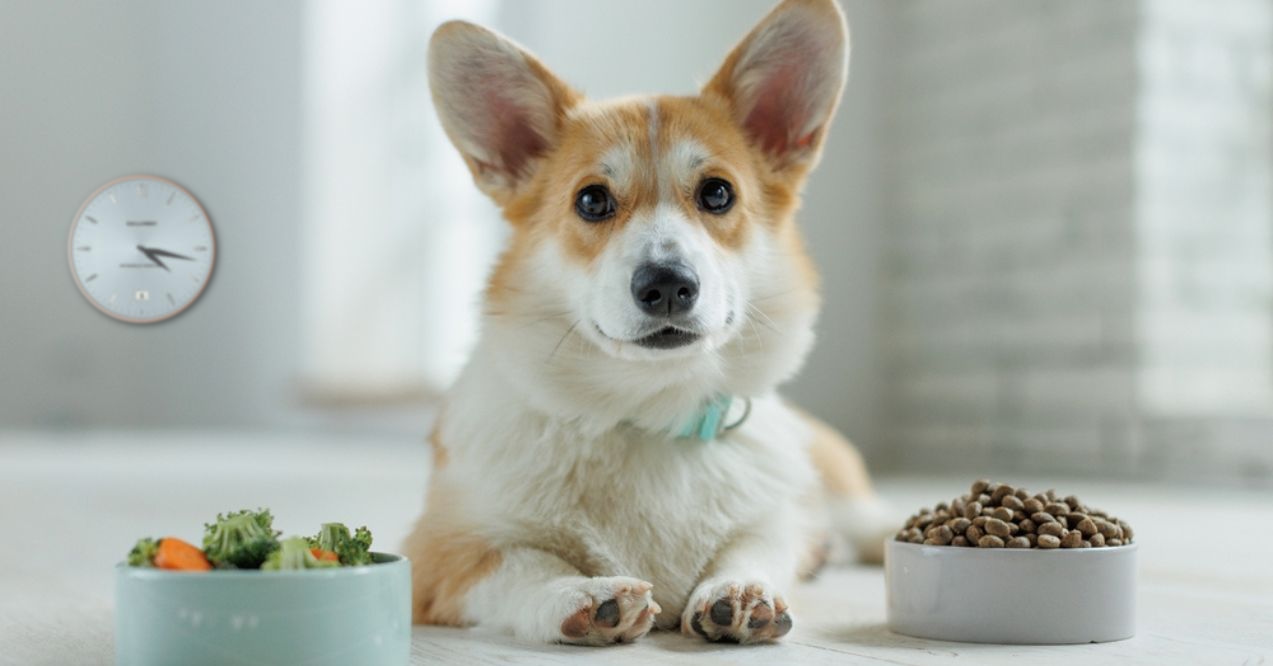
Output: 4h17
